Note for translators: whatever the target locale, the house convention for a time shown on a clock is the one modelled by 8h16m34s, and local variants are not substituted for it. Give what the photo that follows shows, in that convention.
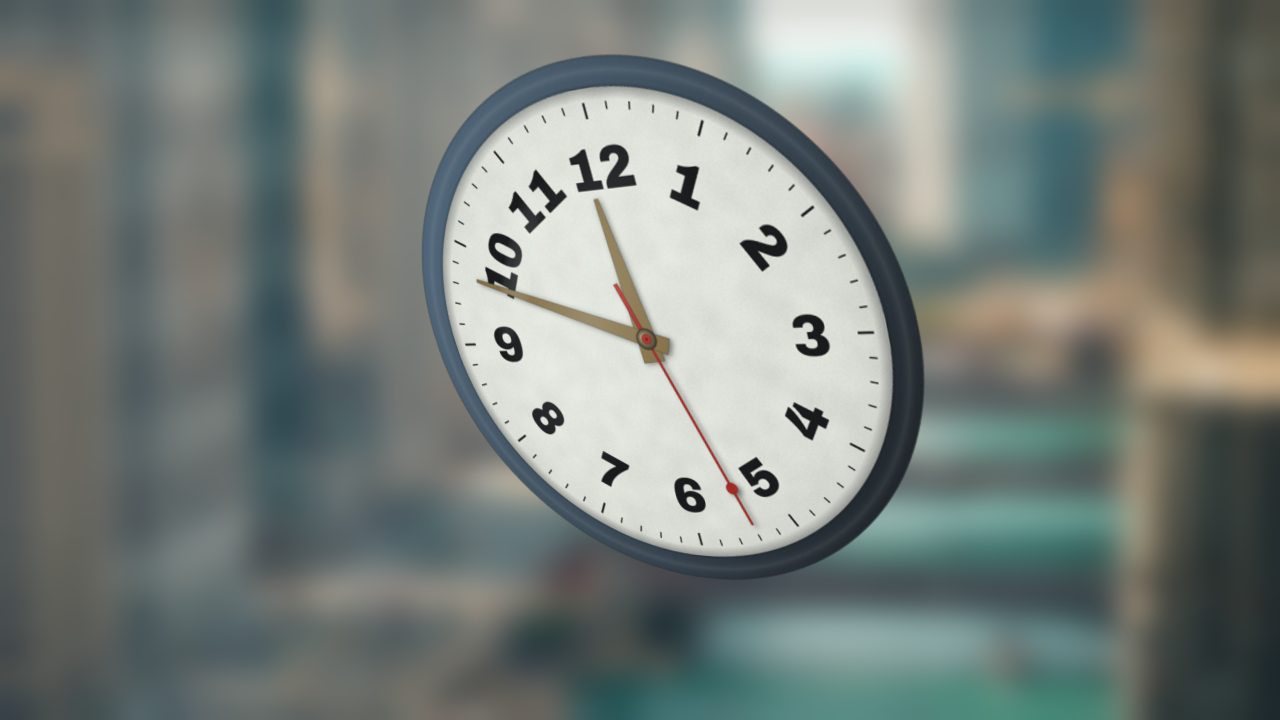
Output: 11h48m27s
